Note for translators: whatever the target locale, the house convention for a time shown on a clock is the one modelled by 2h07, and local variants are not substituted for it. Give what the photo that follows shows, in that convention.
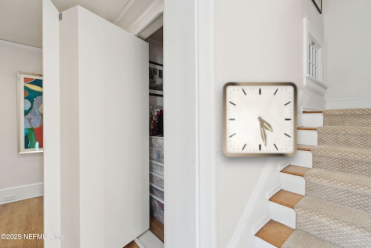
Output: 4h28
